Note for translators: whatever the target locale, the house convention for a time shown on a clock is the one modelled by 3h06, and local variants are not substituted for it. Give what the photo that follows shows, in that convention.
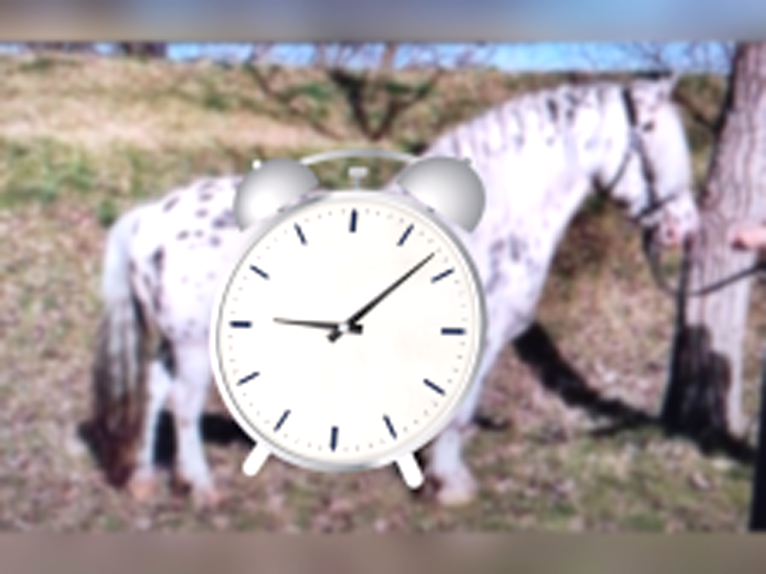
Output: 9h08
